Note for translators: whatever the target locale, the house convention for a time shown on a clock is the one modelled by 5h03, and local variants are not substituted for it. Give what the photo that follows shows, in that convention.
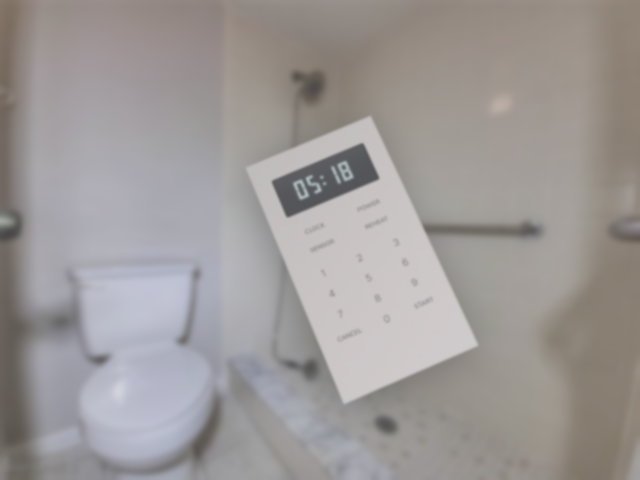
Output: 5h18
